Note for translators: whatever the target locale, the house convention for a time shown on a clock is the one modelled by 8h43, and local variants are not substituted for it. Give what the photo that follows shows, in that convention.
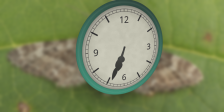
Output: 6h34
